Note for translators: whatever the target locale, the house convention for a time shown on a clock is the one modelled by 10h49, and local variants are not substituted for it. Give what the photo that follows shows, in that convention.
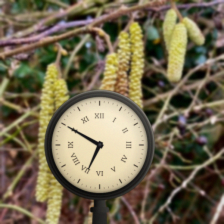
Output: 6h50
